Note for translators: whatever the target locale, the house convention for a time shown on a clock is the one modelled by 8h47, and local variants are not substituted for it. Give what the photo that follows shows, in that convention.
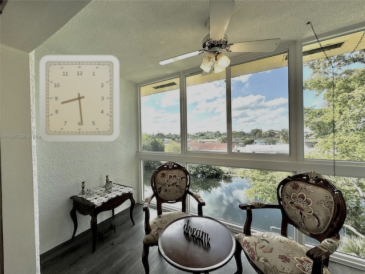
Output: 8h29
